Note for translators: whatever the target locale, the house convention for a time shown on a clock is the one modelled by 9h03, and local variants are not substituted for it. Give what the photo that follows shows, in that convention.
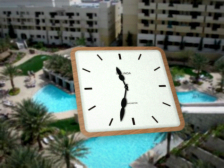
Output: 11h33
